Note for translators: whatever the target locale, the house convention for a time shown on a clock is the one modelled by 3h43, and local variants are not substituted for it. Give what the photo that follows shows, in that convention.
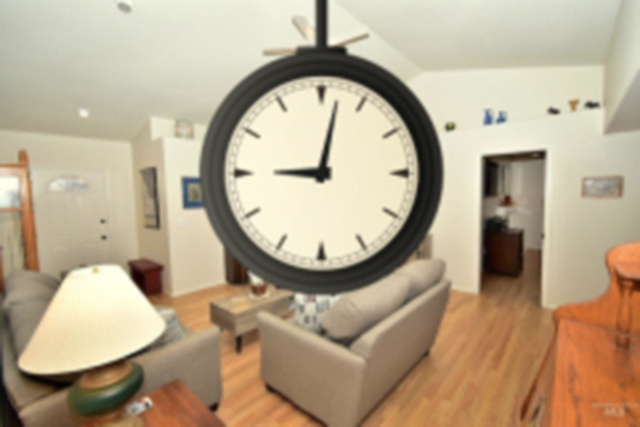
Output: 9h02
